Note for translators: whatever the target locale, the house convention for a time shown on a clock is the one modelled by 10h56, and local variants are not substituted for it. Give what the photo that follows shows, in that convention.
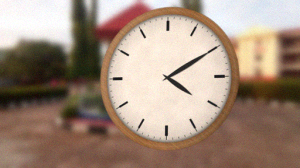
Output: 4h10
